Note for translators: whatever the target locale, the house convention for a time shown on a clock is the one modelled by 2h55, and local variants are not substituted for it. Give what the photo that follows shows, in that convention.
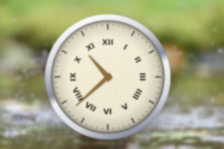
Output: 10h38
